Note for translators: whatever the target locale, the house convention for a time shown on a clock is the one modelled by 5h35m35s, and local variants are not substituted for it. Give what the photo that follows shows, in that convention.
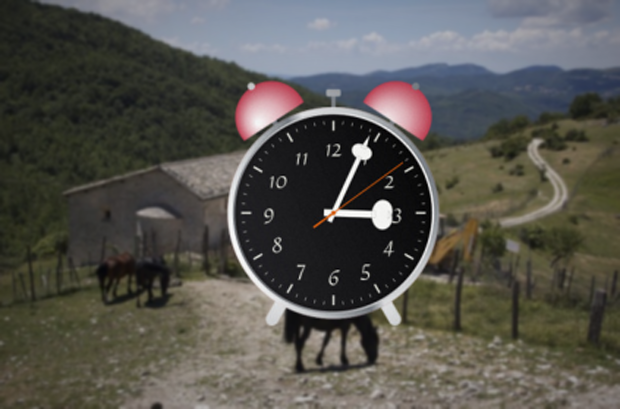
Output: 3h04m09s
